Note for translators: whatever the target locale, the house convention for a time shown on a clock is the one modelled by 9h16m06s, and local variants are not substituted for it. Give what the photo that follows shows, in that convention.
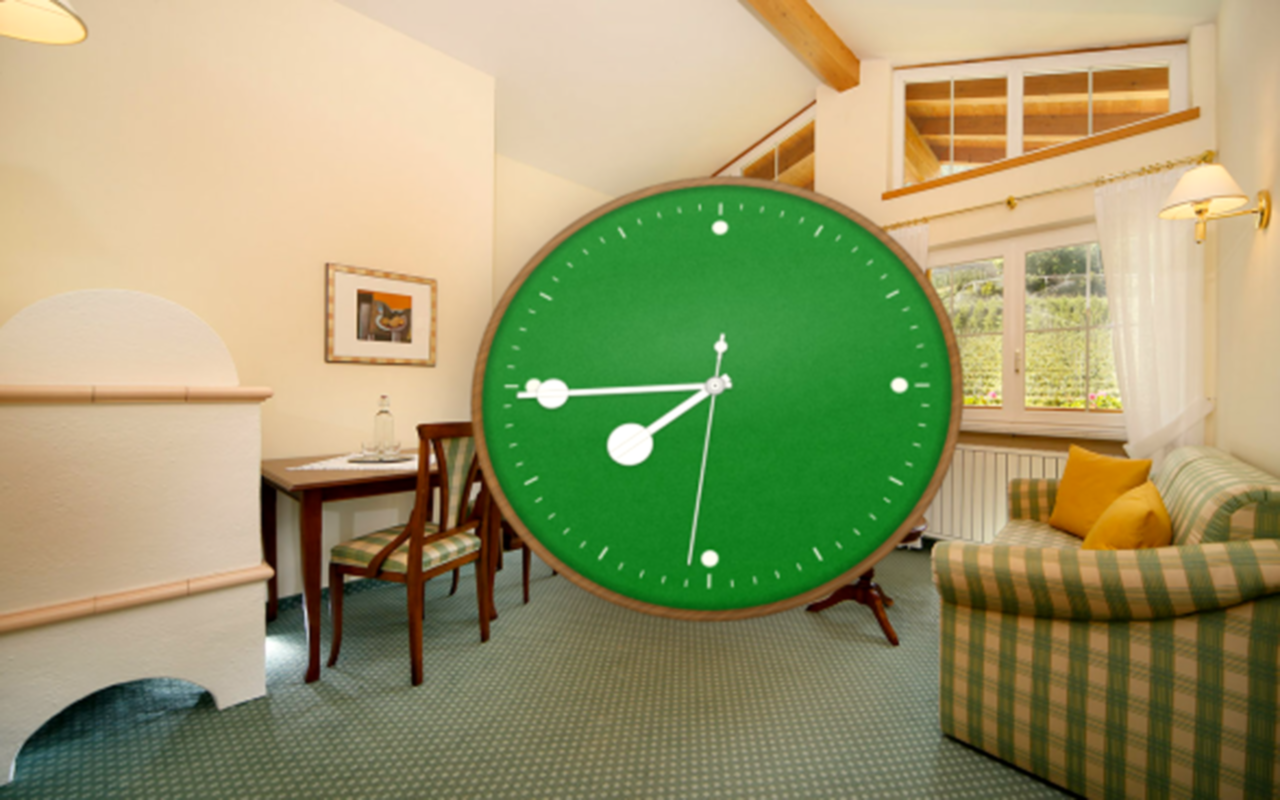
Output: 7h44m31s
